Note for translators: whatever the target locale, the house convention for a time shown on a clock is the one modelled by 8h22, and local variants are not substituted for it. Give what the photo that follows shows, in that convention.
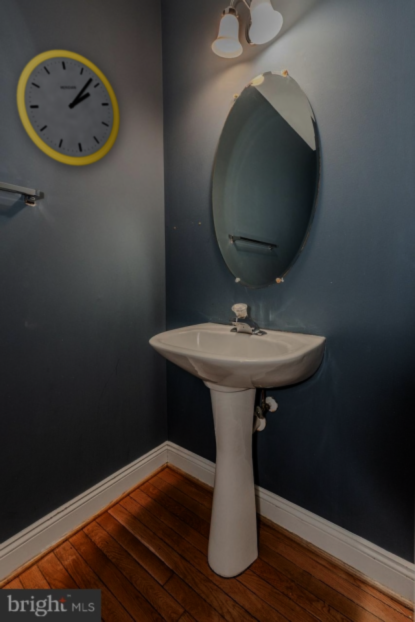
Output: 2h08
